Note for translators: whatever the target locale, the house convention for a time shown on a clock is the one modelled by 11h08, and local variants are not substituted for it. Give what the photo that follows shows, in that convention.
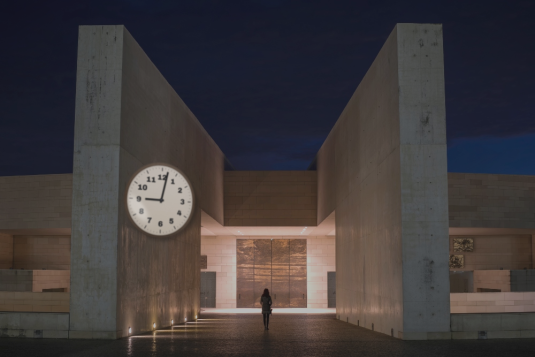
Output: 9h02
